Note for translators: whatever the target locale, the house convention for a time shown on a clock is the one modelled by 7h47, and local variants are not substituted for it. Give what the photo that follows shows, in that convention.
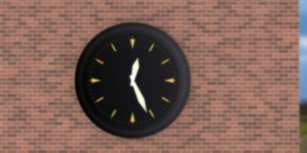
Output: 12h26
